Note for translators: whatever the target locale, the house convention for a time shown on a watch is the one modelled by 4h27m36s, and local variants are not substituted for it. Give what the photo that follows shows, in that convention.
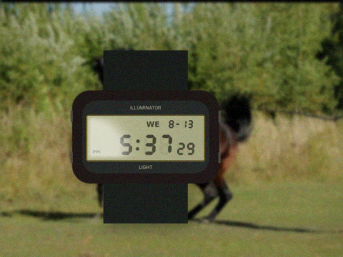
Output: 5h37m29s
